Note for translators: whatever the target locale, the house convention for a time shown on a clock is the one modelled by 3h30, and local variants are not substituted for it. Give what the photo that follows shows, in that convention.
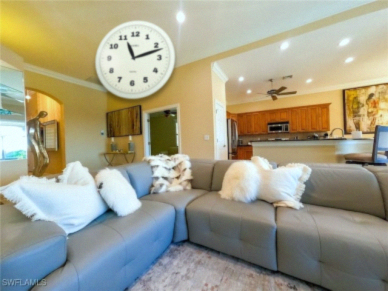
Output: 11h12
